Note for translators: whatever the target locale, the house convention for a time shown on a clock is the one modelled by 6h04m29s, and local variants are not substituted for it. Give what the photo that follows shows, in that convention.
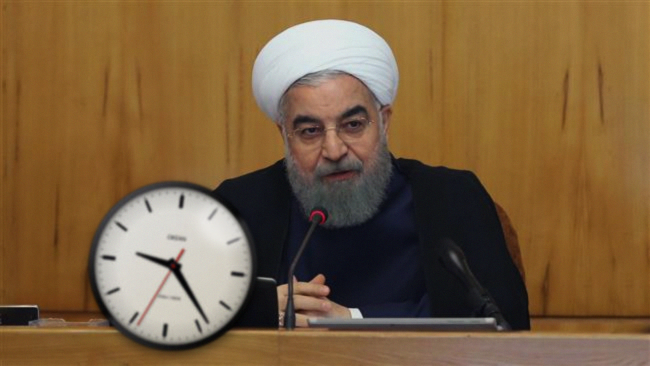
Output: 9h23m34s
